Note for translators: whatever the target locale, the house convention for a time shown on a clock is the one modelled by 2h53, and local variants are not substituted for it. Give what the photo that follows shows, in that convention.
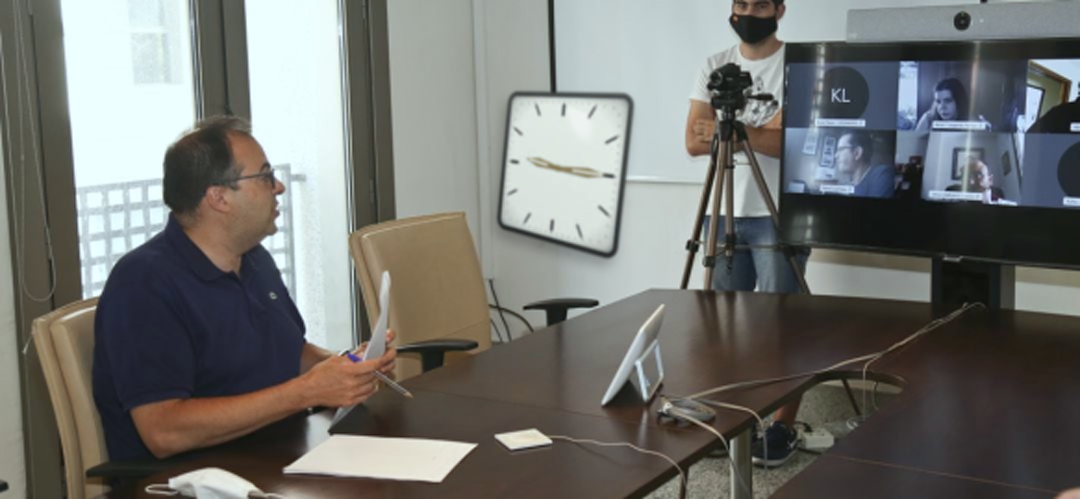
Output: 9h15
